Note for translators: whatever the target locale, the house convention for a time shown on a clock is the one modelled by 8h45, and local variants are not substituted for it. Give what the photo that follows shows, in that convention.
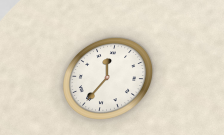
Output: 11h35
